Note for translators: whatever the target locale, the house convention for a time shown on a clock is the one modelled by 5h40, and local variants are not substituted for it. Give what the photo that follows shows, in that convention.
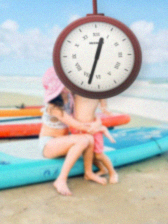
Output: 12h33
